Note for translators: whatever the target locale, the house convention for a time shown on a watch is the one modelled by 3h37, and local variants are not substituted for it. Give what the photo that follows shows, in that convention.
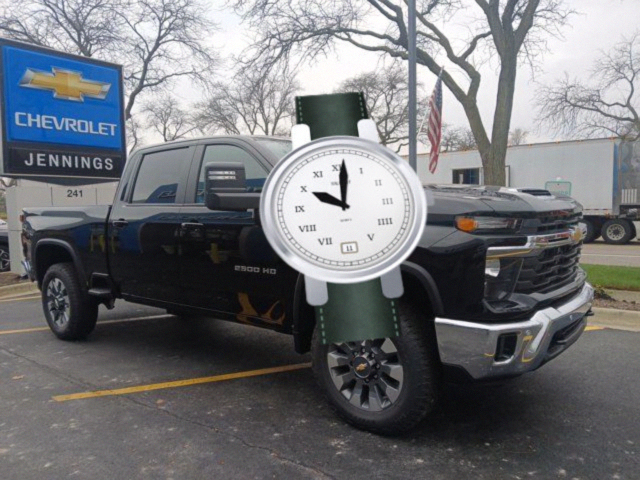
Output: 10h01
